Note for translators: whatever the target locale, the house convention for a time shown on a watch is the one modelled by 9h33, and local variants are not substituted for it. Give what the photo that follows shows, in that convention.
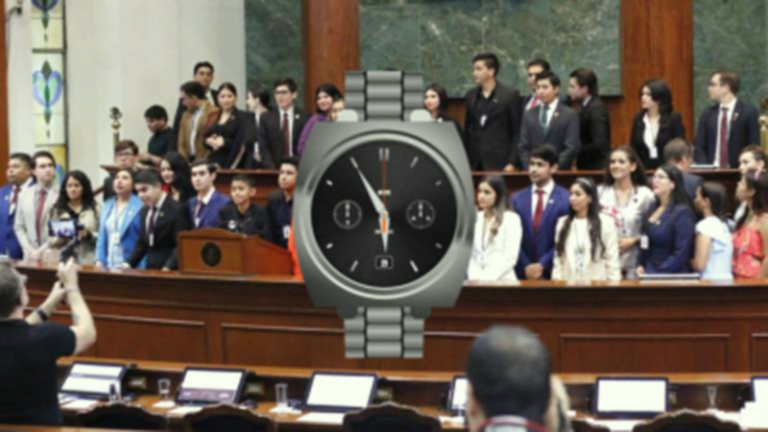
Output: 5h55
